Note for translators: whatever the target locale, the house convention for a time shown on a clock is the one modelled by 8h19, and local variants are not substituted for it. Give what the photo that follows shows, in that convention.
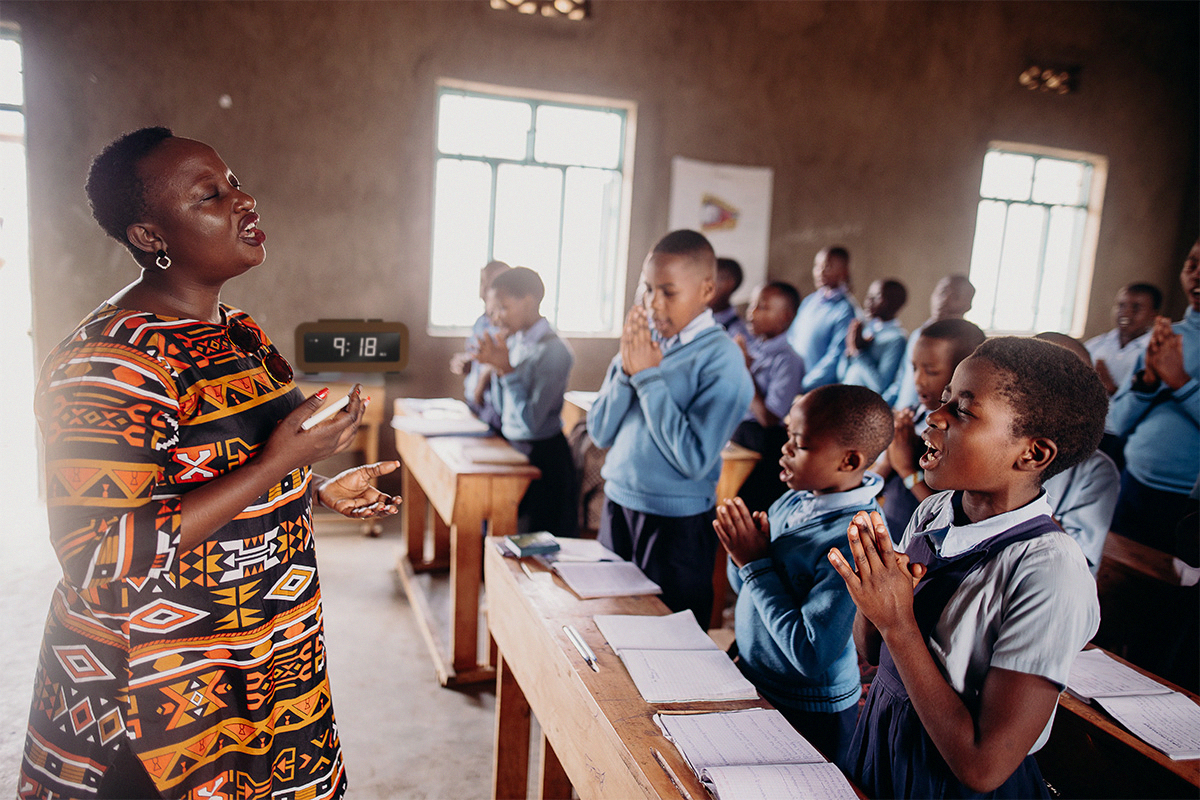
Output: 9h18
